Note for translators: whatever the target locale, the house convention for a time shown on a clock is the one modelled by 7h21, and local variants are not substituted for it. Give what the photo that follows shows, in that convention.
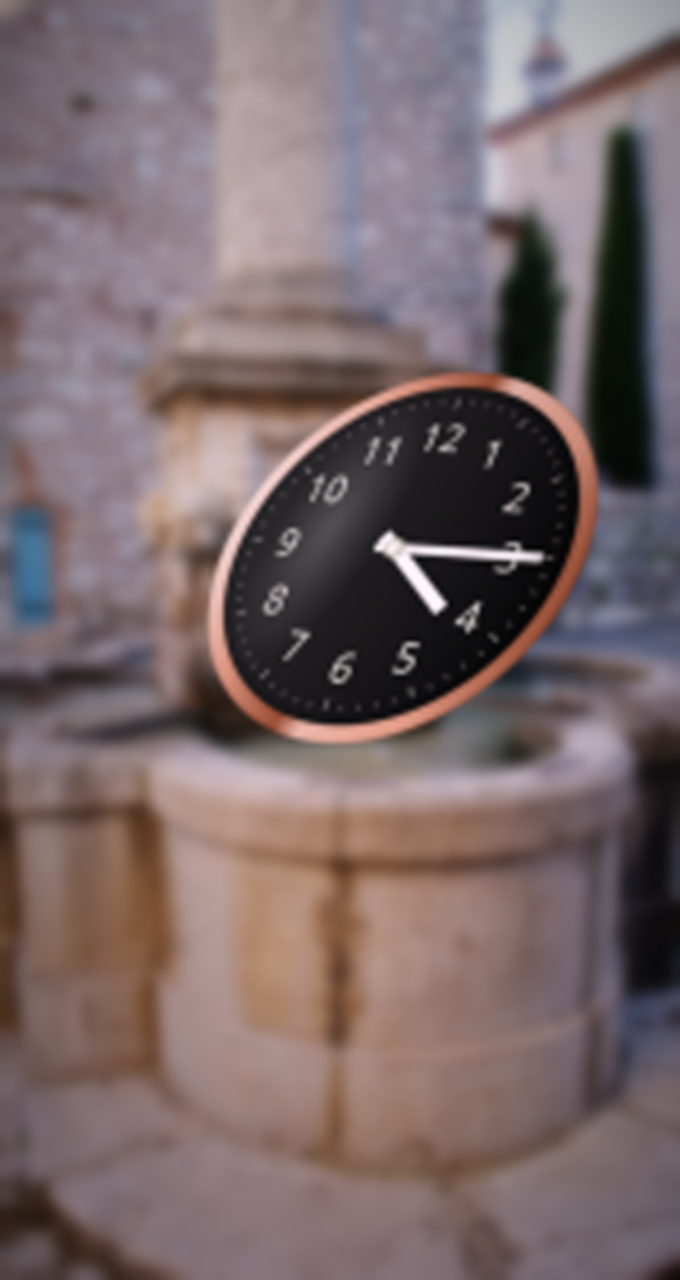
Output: 4h15
